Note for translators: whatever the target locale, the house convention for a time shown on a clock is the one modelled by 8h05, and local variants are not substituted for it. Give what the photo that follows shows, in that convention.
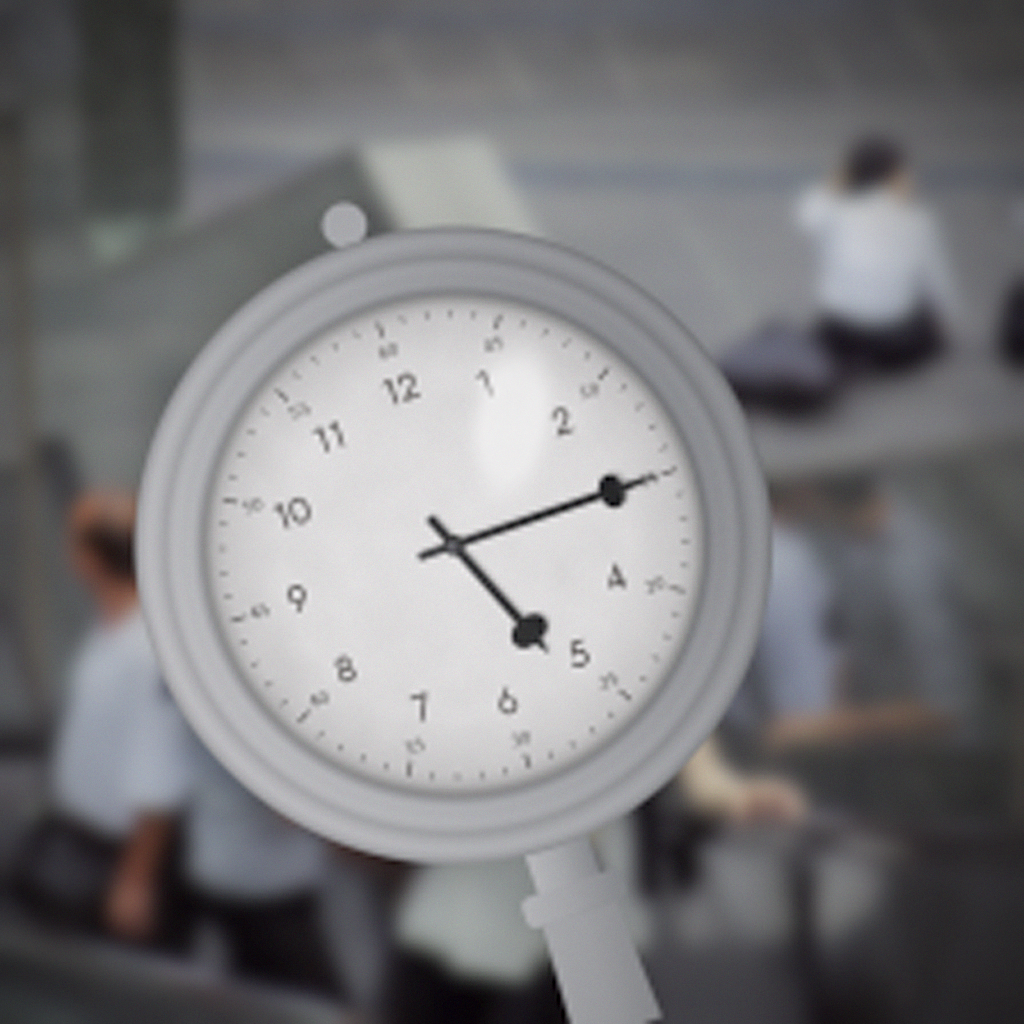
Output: 5h15
